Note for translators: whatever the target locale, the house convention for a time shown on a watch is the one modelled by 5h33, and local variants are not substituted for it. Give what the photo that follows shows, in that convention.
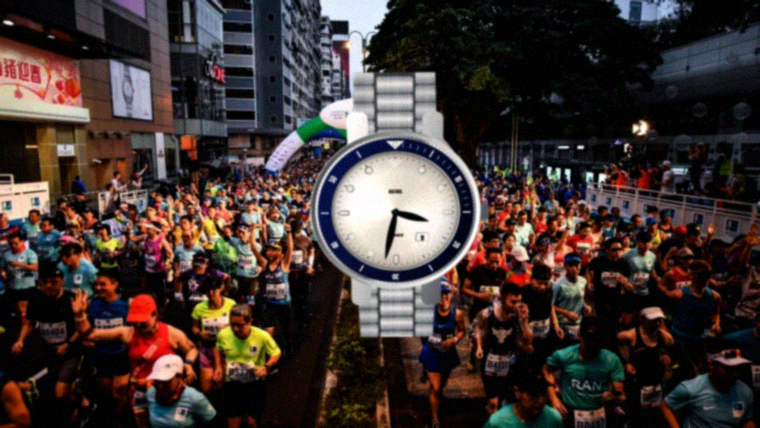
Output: 3h32
